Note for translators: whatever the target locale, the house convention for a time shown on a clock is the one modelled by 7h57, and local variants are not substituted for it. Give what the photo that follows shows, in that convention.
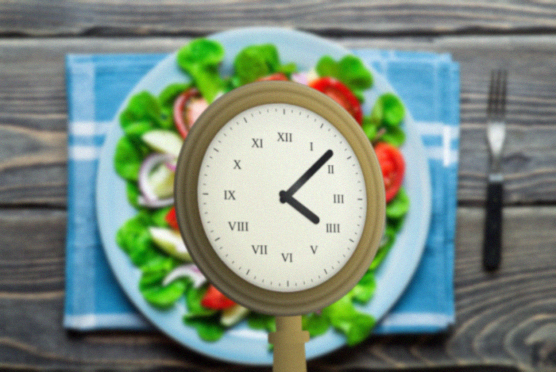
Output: 4h08
